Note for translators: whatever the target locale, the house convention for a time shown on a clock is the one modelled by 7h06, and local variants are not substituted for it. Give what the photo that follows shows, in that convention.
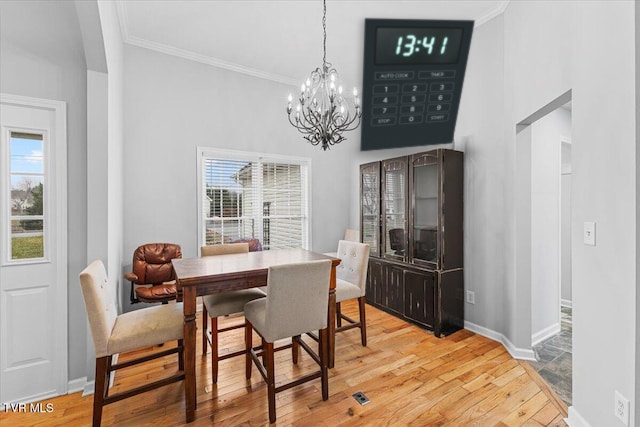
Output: 13h41
